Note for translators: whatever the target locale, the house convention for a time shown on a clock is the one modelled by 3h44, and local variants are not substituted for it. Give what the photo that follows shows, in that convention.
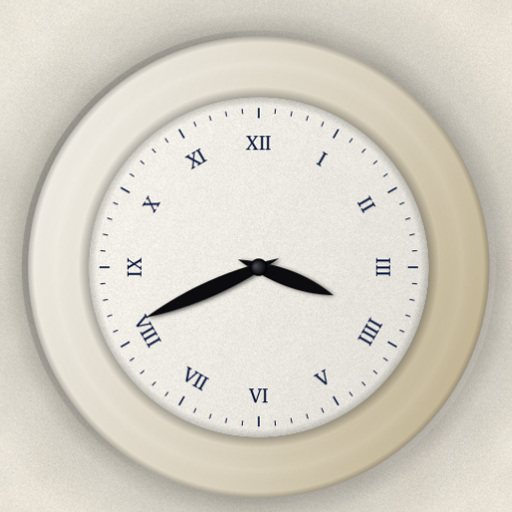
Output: 3h41
